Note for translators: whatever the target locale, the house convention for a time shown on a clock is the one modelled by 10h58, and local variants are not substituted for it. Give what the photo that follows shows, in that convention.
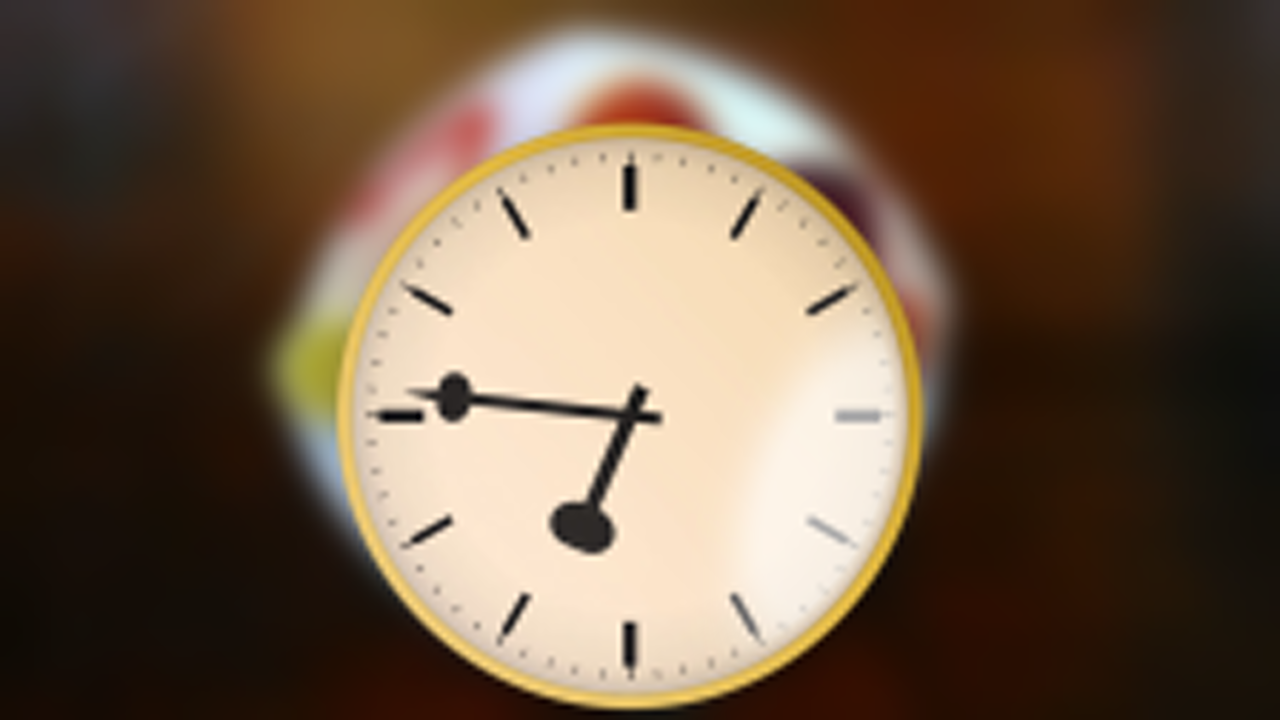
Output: 6h46
